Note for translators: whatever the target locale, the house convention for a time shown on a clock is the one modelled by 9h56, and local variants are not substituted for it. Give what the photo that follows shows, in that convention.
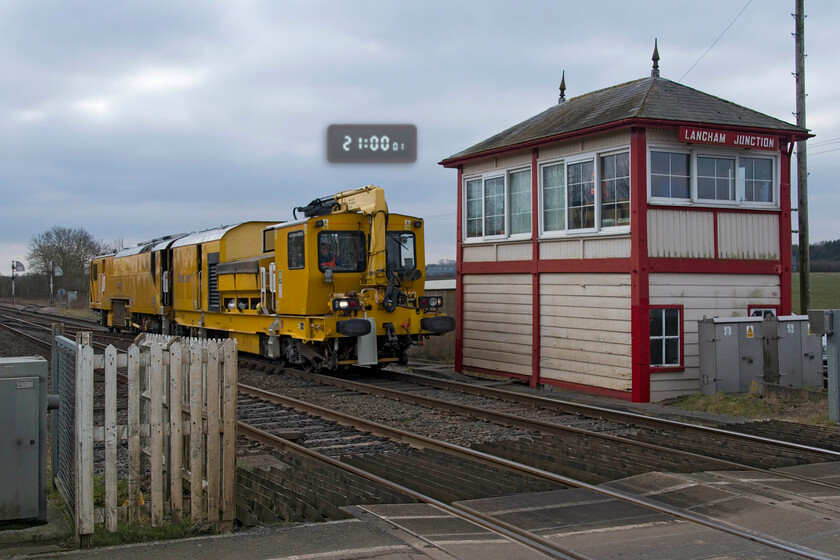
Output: 21h00
